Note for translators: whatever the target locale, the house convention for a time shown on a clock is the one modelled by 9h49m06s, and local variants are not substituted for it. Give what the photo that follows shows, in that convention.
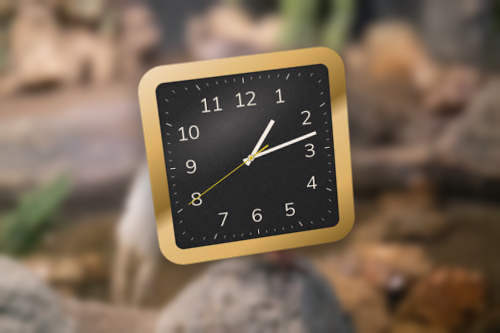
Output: 1h12m40s
